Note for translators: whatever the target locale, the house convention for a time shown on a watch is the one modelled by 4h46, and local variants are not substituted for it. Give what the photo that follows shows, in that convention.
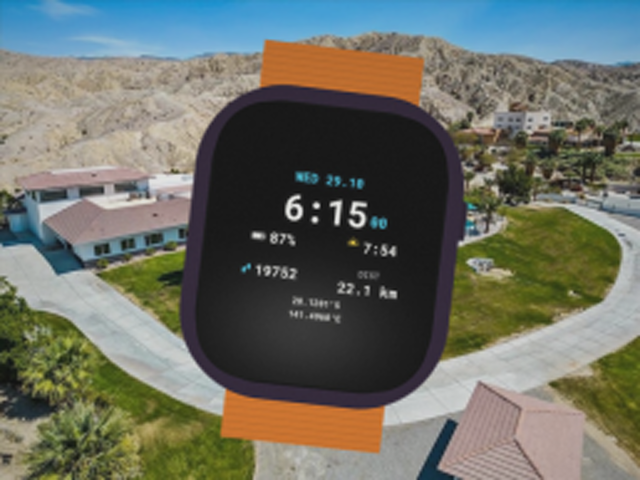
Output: 6h15
